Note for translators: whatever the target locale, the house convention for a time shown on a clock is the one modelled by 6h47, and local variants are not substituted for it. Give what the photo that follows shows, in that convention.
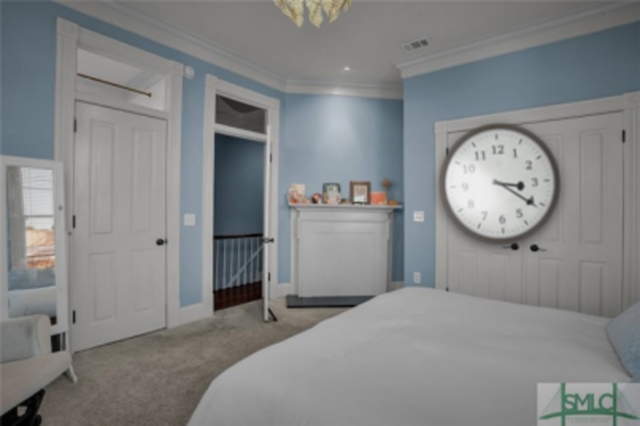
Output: 3h21
